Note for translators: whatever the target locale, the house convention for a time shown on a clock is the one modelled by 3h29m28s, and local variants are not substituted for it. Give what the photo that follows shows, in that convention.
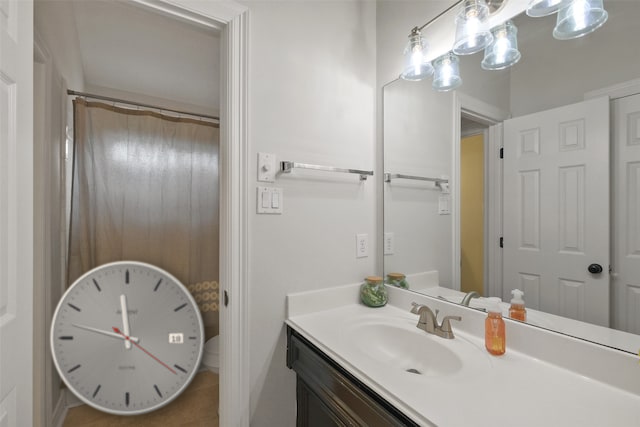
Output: 11h47m21s
